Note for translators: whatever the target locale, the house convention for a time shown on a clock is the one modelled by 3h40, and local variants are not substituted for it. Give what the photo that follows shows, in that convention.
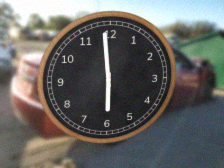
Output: 5h59
